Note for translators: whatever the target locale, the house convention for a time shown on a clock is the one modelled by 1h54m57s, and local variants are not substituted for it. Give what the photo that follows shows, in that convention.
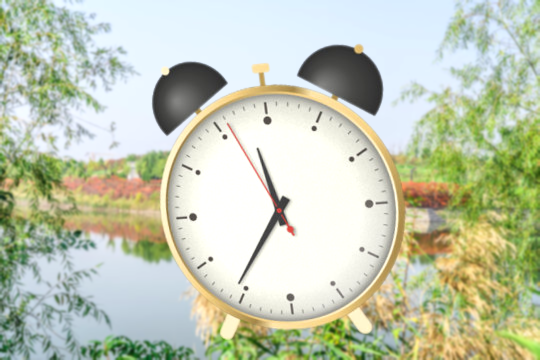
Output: 11h35m56s
